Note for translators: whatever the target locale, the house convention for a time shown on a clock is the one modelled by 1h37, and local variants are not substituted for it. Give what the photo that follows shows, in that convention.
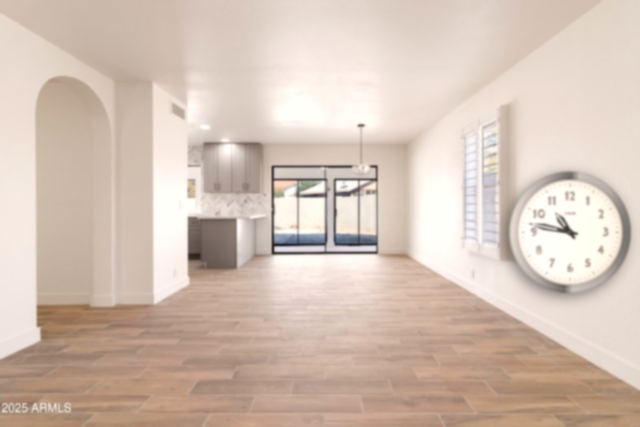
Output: 10h47
